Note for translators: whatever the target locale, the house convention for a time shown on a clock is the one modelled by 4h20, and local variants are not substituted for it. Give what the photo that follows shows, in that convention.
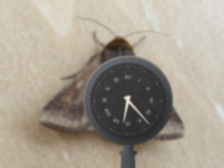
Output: 6h23
